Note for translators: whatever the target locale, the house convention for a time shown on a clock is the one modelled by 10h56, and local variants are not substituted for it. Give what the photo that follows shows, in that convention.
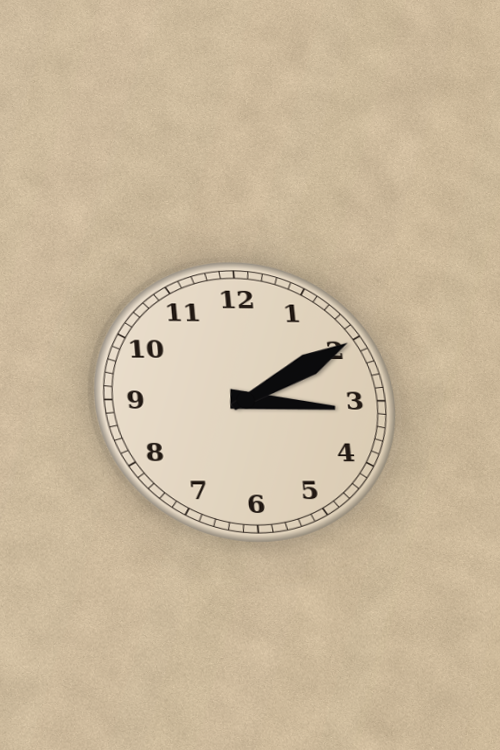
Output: 3h10
